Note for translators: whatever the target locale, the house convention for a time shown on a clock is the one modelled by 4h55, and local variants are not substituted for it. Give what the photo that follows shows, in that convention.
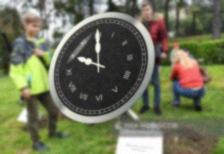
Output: 10h00
